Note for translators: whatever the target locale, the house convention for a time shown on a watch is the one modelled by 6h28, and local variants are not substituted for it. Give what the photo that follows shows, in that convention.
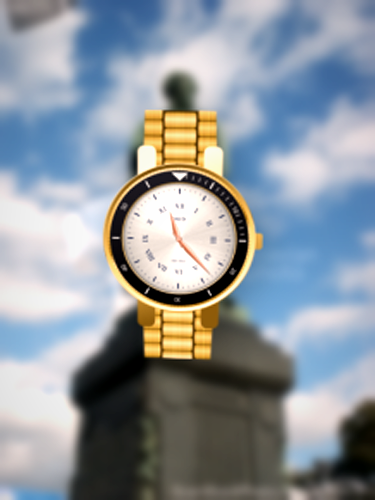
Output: 11h23
